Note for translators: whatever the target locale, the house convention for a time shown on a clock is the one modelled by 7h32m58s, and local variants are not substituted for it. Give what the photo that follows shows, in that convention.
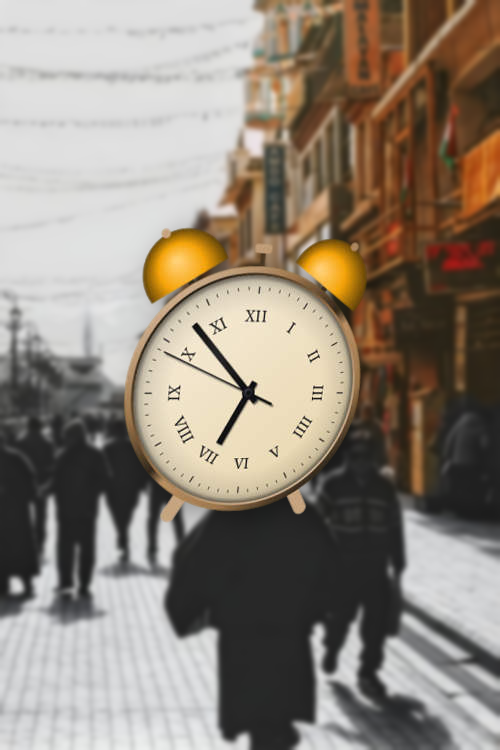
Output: 6h52m49s
